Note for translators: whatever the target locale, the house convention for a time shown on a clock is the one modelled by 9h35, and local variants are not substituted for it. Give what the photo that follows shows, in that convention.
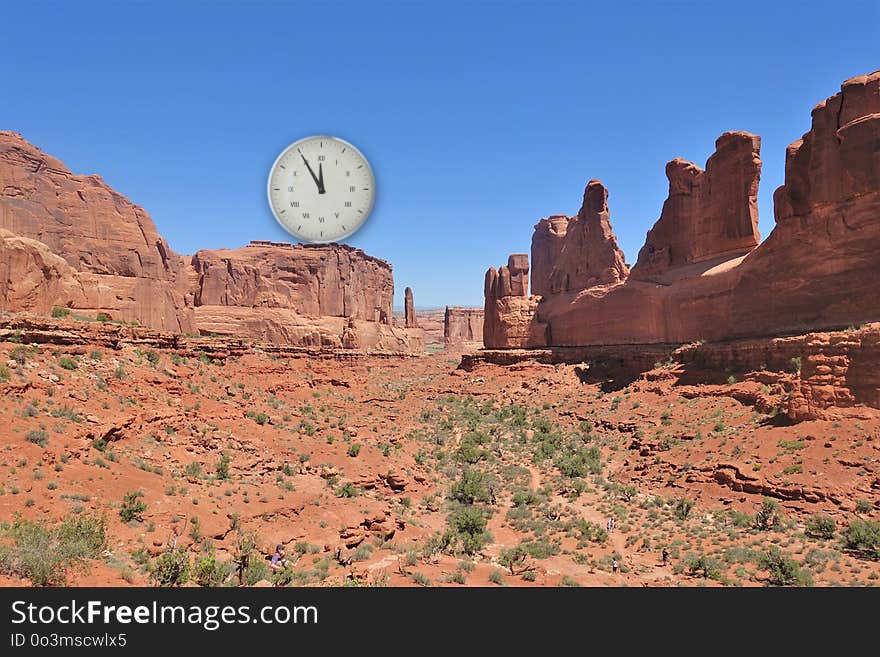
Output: 11h55
